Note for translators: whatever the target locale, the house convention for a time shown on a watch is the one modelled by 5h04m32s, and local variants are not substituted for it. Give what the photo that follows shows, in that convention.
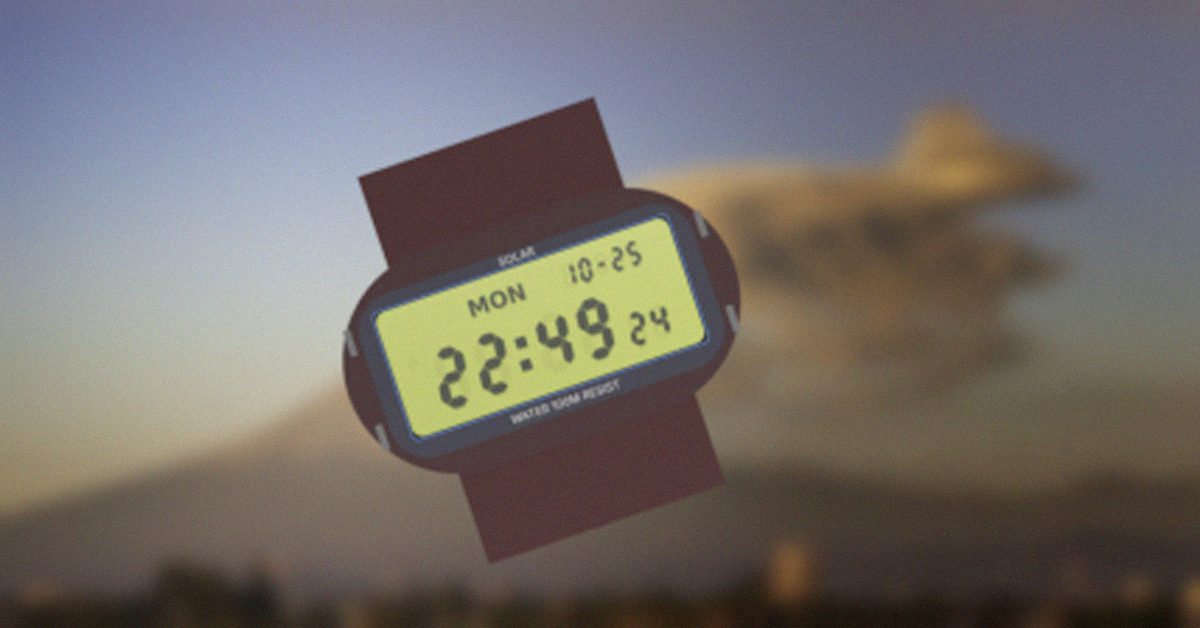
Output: 22h49m24s
